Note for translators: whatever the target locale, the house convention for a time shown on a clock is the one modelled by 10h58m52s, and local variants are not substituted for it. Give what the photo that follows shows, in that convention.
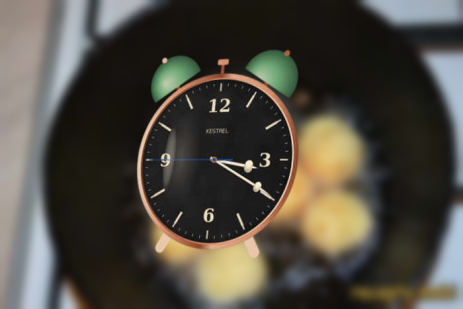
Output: 3h19m45s
